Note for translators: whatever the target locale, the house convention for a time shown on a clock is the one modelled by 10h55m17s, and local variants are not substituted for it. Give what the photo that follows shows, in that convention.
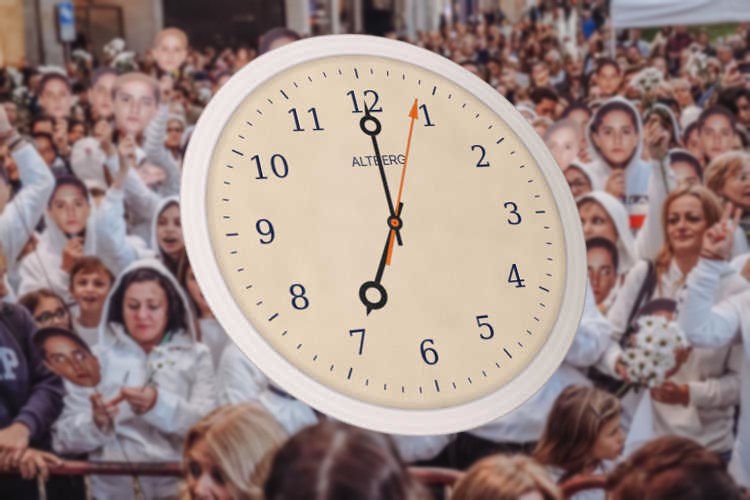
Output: 7h00m04s
